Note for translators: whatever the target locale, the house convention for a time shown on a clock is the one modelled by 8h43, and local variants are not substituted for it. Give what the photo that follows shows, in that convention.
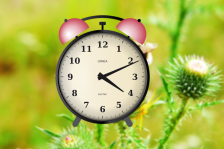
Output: 4h11
